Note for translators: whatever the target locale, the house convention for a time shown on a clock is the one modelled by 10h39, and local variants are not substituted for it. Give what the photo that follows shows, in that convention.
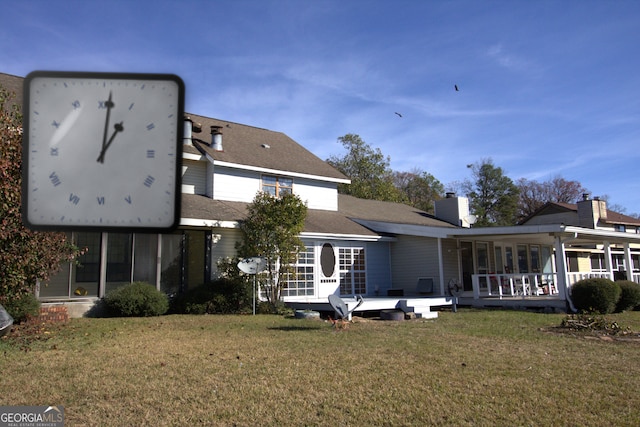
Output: 1h01
